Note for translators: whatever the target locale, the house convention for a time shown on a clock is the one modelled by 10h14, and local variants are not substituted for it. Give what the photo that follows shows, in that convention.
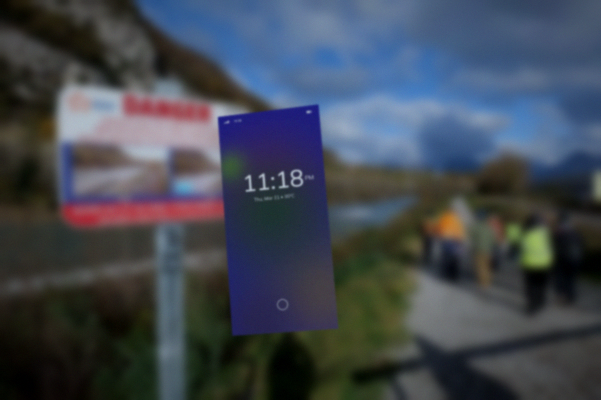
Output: 11h18
